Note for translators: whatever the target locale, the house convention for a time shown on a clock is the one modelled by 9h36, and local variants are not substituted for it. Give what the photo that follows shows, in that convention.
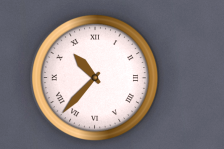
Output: 10h37
